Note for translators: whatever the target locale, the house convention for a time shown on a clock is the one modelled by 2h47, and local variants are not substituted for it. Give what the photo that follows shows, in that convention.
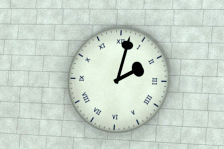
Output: 2h02
